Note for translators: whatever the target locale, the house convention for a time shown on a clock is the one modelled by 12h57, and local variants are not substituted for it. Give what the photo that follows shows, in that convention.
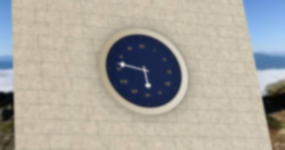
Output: 5h47
